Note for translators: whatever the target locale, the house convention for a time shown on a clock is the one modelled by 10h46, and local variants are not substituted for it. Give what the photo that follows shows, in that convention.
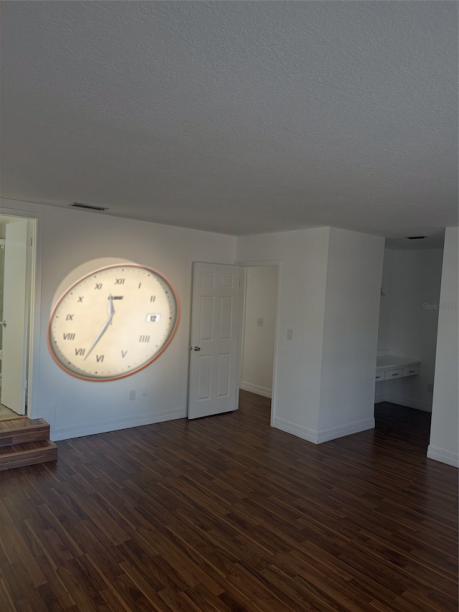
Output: 11h33
